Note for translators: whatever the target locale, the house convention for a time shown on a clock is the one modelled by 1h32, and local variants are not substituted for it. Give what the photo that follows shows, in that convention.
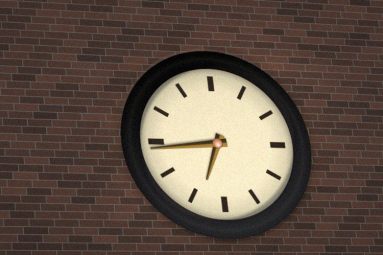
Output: 6h44
